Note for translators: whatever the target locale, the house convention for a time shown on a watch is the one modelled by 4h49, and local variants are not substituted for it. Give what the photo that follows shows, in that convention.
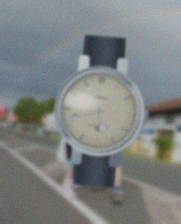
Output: 5h42
